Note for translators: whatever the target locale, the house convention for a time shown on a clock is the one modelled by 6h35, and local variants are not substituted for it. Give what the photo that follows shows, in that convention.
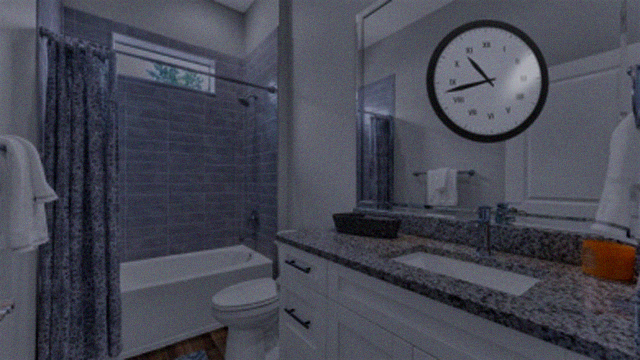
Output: 10h43
